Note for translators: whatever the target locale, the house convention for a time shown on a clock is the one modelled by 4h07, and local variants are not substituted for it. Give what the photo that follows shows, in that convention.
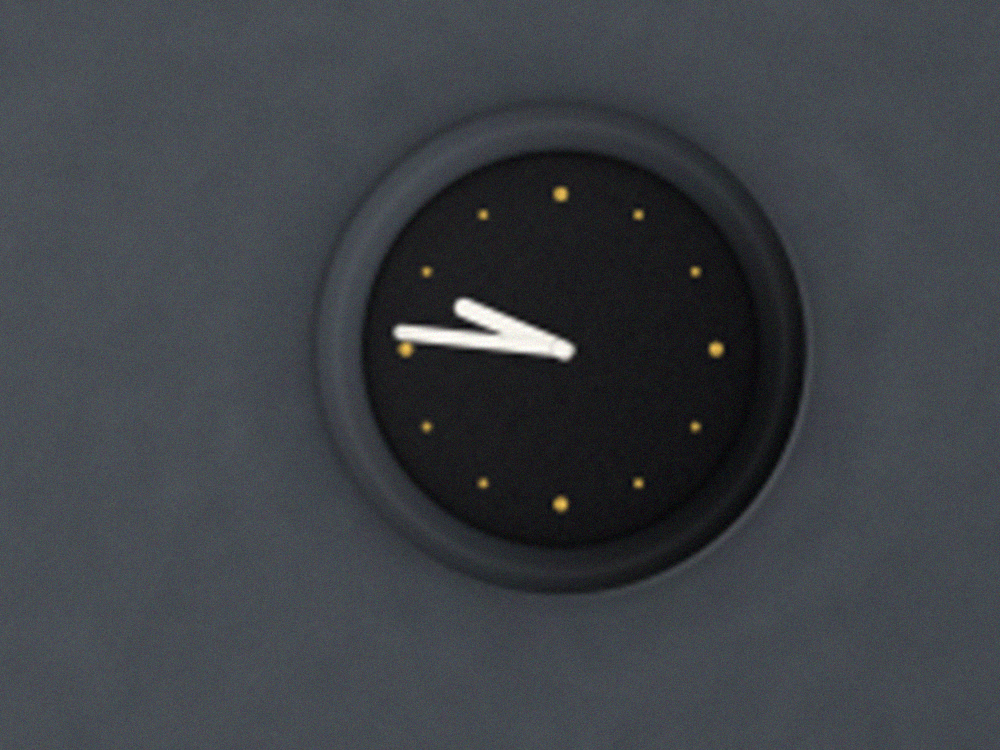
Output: 9h46
